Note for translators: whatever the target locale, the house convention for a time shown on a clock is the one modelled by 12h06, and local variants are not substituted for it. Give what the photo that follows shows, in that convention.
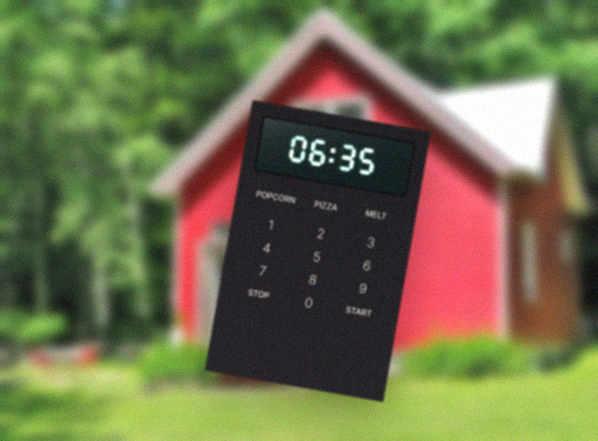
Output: 6h35
